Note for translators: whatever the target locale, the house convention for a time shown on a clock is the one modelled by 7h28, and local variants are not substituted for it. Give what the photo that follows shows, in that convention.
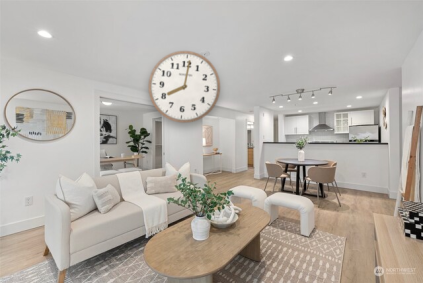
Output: 8h01
